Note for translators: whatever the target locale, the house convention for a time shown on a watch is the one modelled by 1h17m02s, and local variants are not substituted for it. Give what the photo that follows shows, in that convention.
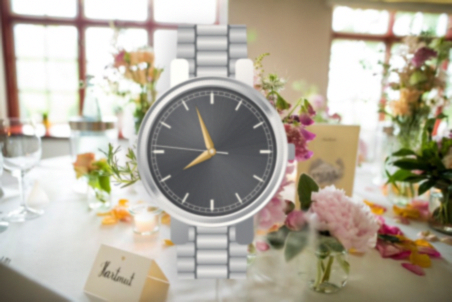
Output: 7h56m46s
